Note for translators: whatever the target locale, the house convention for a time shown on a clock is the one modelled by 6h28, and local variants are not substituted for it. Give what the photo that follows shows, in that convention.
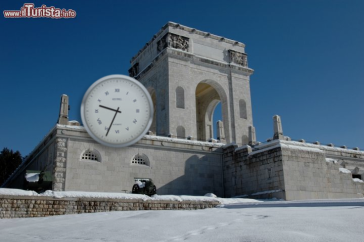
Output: 9h34
